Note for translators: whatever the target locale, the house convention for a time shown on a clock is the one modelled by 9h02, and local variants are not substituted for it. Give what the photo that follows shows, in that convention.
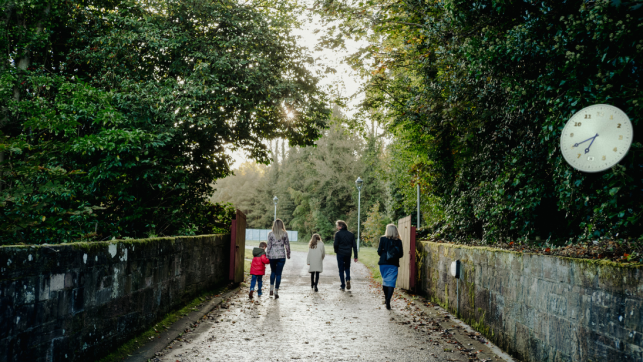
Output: 6h40
